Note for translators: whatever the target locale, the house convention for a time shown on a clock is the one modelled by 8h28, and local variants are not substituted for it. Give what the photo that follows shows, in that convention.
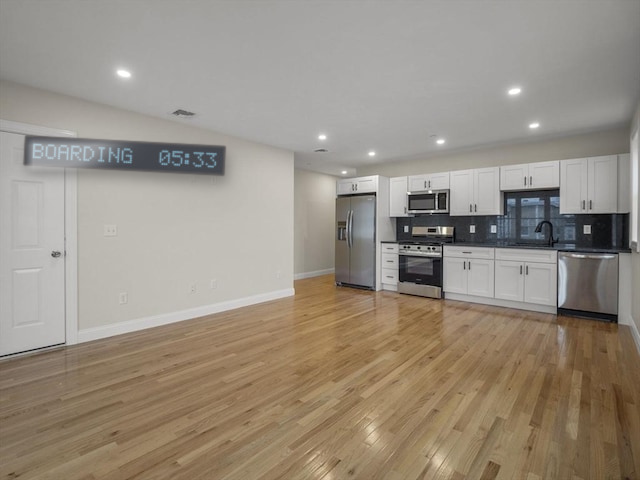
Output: 5h33
